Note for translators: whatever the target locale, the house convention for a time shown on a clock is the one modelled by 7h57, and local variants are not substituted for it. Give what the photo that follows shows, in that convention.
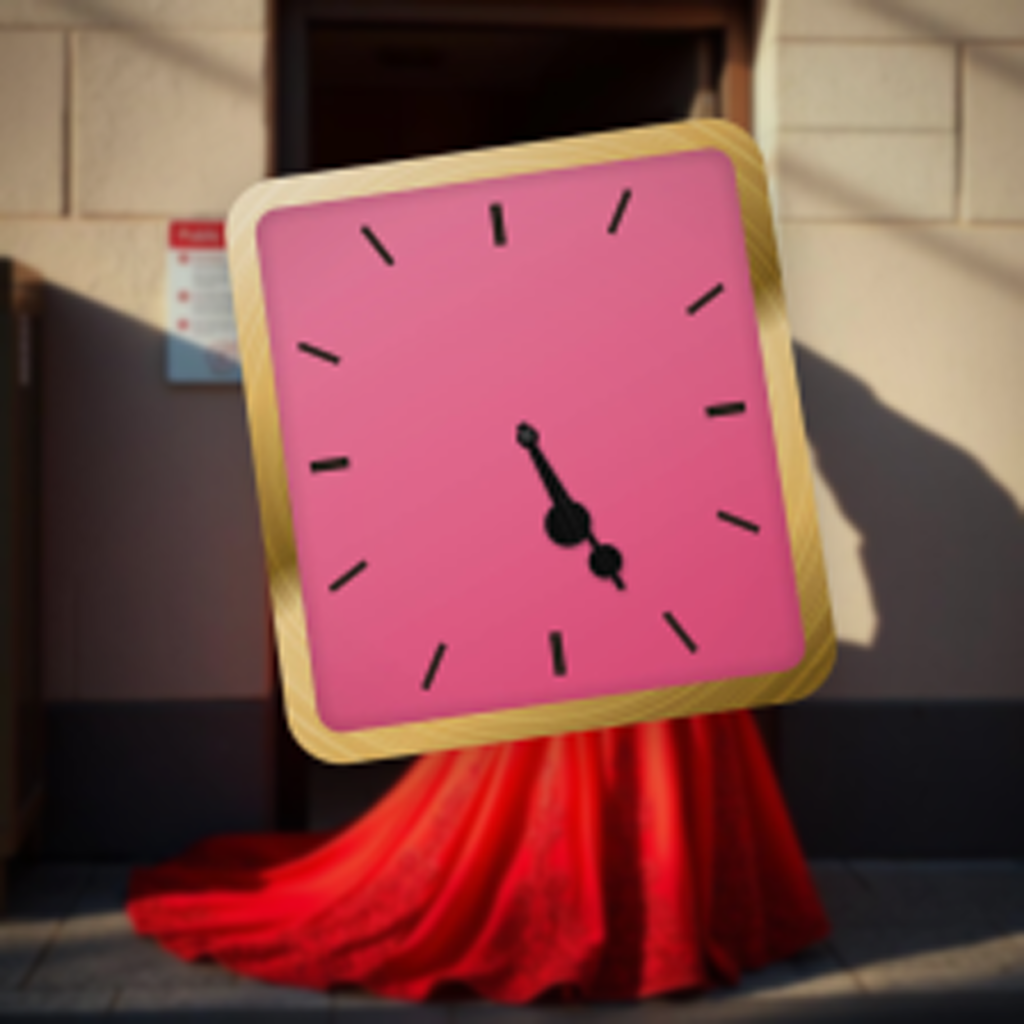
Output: 5h26
